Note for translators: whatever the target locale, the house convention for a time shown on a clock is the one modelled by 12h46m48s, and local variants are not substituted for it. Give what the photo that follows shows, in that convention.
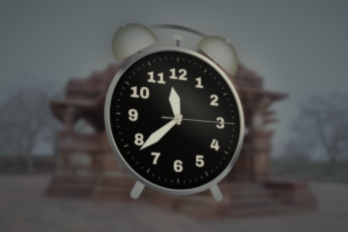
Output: 11h38m15s
